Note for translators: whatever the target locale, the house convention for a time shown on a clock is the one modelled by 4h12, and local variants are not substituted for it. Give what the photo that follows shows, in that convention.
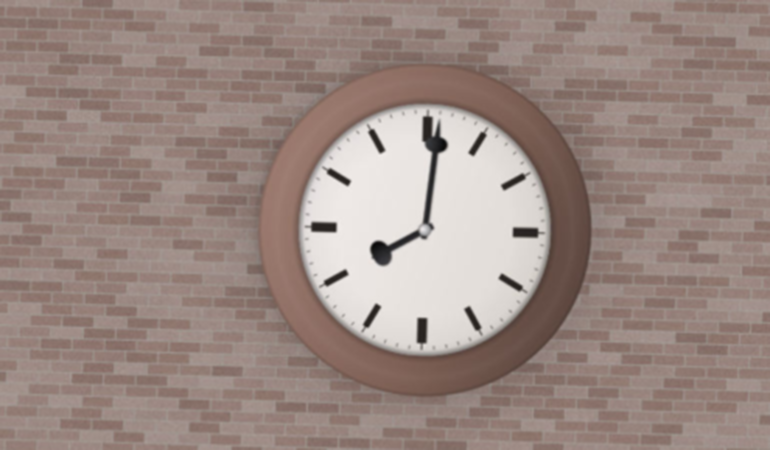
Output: 8h01
